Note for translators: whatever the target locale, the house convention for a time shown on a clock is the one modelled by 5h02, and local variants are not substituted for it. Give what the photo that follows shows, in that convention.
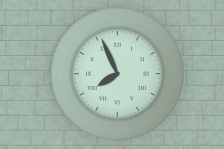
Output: 7h56
